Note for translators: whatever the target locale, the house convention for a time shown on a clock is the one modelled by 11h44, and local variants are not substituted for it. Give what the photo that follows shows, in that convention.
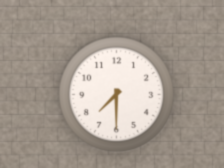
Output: 7h30
